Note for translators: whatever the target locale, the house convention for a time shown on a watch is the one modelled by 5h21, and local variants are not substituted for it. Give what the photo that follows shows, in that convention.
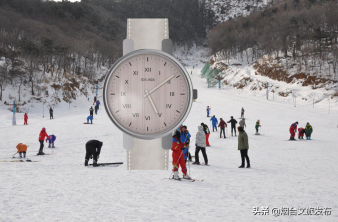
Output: 5h09
